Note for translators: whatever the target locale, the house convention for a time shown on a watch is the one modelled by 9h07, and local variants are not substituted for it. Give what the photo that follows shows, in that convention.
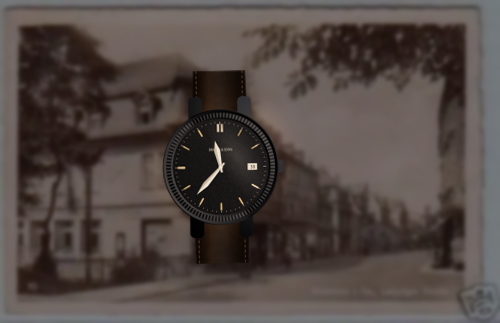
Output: 11h37
